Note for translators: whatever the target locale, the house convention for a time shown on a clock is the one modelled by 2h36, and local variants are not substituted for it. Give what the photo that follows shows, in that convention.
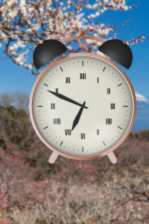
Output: 6h49
